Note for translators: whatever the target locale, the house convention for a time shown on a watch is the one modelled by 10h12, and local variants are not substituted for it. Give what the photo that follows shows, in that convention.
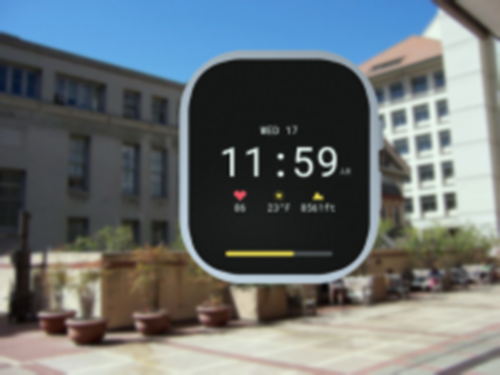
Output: 11h59
